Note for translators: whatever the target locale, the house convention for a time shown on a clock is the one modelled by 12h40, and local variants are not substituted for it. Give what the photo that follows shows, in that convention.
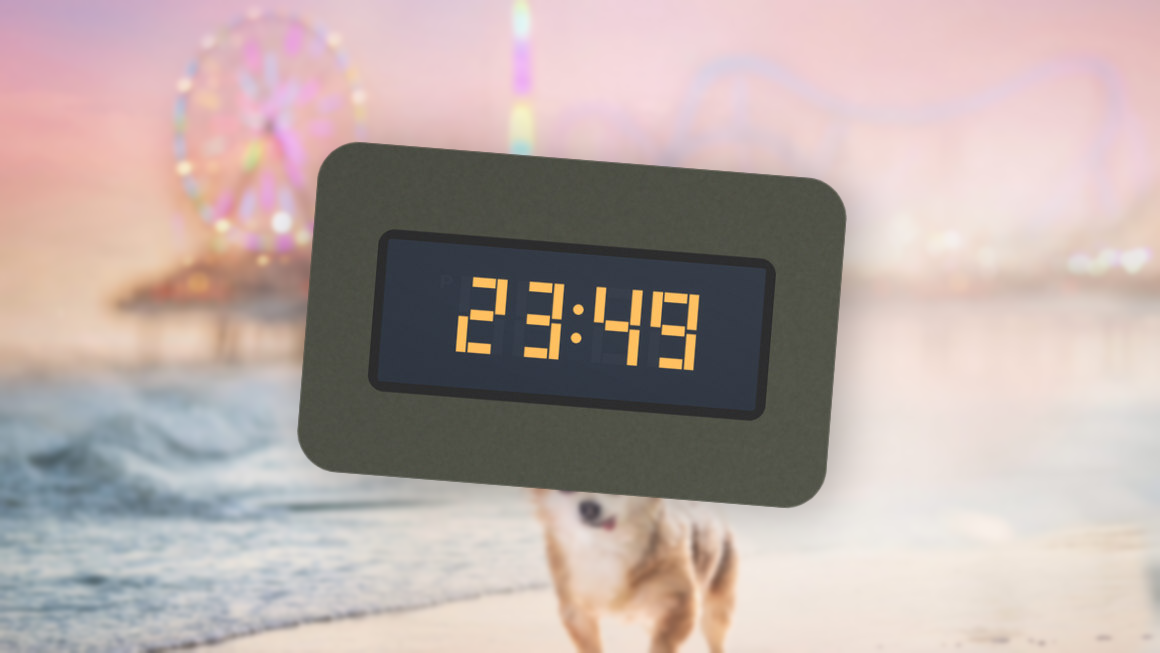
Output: 23h49
